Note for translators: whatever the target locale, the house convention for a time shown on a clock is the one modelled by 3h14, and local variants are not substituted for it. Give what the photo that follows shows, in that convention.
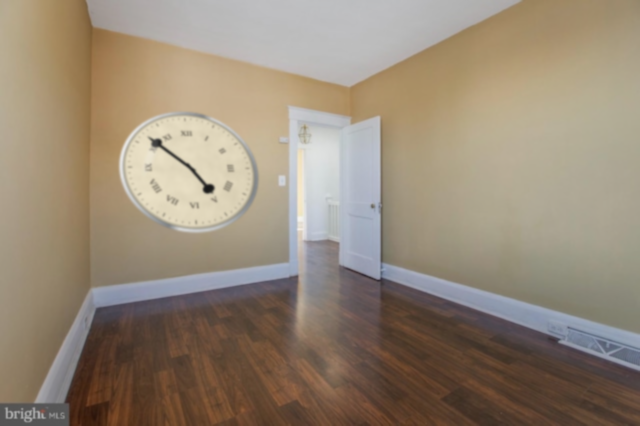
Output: 4h52
